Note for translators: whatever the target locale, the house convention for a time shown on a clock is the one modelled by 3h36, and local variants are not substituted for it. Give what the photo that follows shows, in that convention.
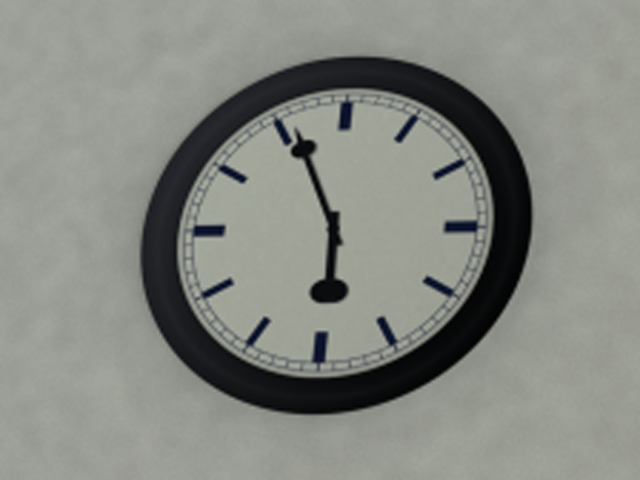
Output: 5h56
